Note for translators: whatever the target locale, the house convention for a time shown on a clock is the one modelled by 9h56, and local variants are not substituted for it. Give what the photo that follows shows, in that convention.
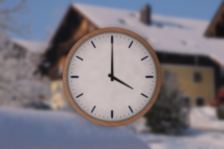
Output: 4h00
